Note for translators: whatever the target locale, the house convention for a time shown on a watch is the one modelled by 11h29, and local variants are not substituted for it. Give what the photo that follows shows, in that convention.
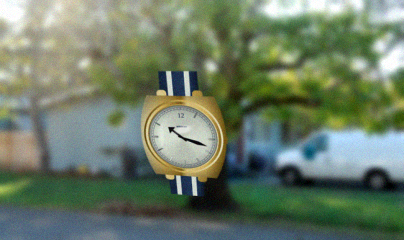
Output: 10h18
